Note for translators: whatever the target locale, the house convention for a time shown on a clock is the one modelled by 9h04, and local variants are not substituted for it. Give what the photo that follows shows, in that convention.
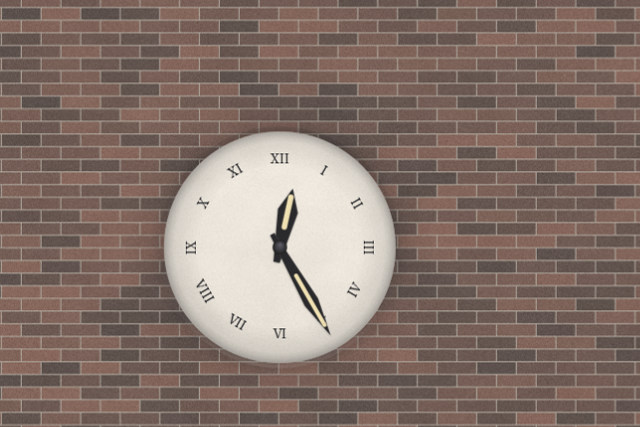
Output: 12h25
